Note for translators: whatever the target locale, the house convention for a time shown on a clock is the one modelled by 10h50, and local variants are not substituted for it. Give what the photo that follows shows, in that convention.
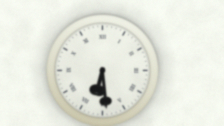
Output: 6h29
